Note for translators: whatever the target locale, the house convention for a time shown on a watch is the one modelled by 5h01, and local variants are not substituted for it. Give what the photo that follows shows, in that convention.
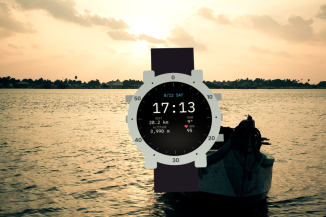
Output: 17h13
